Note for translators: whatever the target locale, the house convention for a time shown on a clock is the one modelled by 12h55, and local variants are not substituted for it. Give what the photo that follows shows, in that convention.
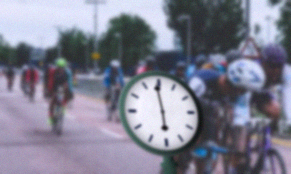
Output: 5h59
